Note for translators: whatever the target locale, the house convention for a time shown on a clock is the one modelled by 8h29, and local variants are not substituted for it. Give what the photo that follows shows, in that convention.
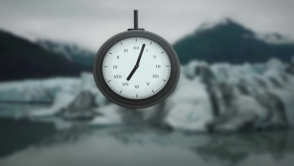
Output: 7h03
